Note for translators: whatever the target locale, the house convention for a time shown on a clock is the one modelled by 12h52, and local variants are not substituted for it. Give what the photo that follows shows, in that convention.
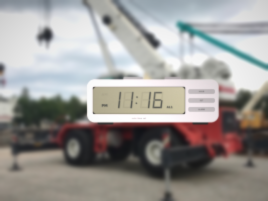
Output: 11h16
